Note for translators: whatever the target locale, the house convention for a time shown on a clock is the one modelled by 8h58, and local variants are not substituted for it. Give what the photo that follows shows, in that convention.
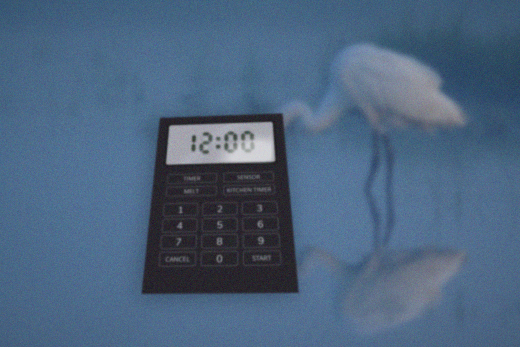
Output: 12h00
